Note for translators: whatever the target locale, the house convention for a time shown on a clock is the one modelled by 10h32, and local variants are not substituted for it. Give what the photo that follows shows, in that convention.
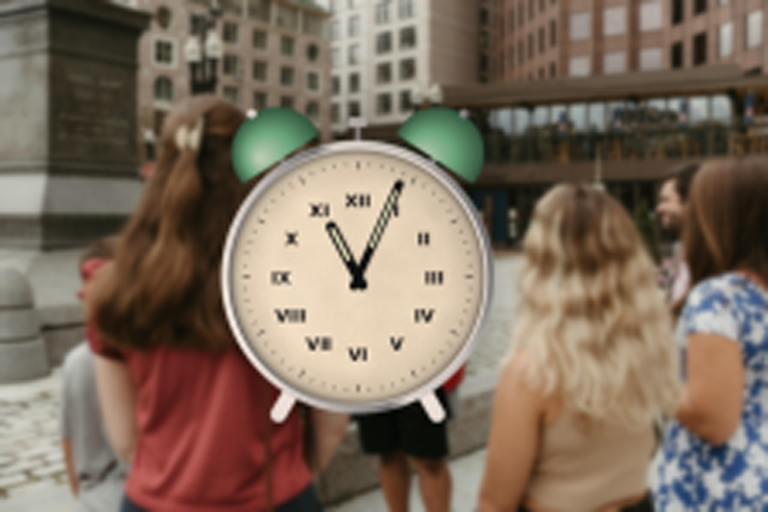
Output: 11h04
